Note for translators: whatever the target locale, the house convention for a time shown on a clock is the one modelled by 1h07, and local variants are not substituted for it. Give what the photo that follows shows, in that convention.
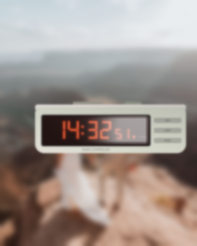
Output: 14h32
